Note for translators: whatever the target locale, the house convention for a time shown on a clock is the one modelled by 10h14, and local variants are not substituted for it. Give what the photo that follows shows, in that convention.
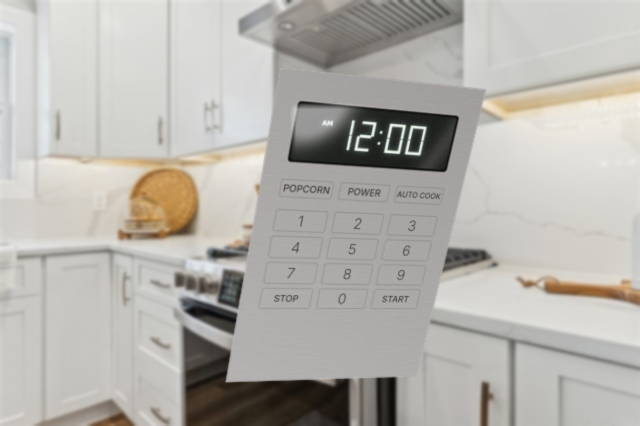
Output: 12h00
